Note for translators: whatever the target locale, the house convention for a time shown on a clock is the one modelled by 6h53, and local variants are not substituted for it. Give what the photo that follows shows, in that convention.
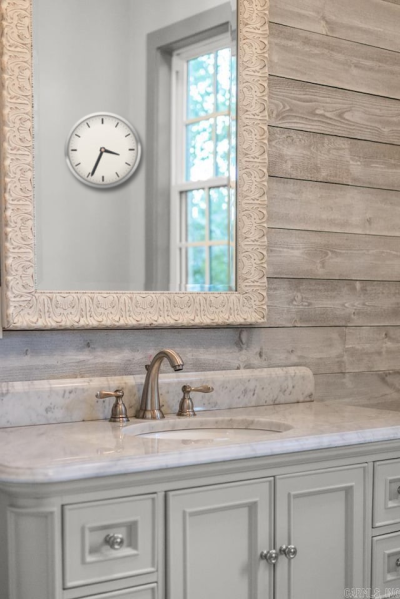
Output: 3h34
